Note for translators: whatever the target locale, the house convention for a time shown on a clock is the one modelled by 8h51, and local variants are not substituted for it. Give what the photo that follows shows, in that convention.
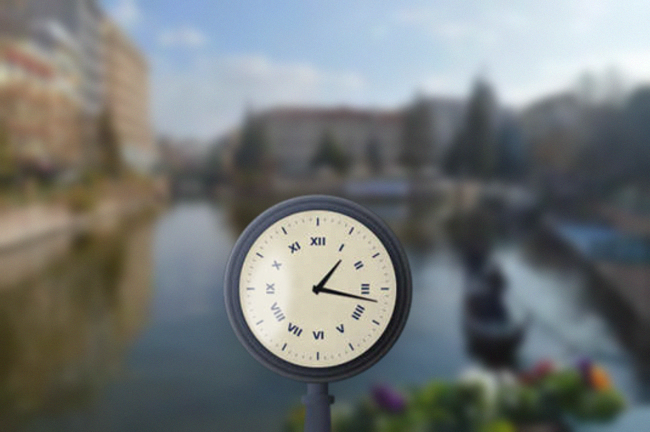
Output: 1h17
